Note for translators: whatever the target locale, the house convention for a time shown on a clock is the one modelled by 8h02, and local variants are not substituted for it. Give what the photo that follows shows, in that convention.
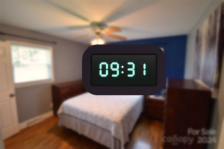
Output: 9h31
